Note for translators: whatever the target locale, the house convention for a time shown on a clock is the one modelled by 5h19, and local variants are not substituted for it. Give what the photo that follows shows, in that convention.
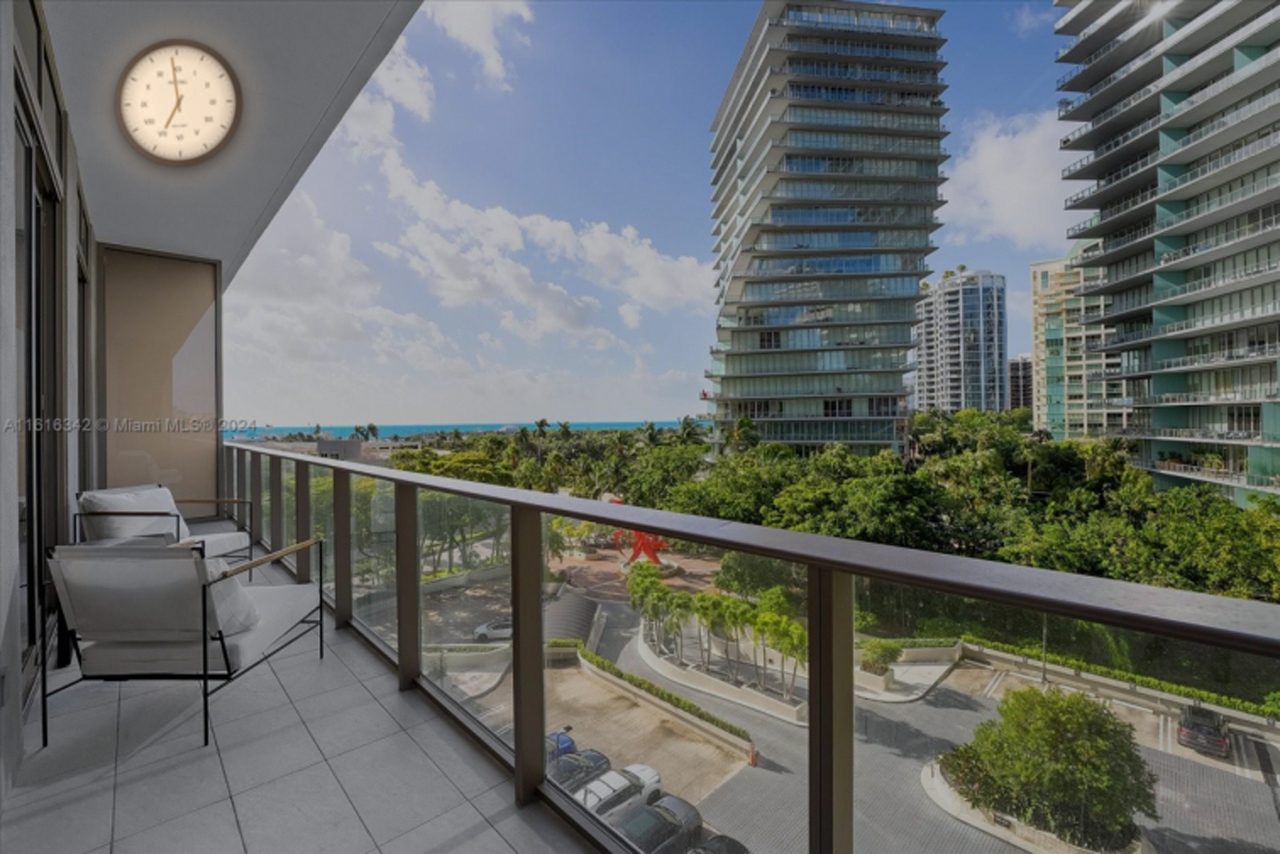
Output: 6h59
